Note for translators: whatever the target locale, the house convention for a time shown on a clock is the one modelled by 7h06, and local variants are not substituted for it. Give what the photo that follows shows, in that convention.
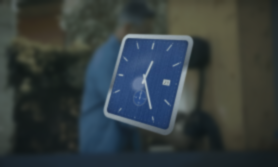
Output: 12h25
